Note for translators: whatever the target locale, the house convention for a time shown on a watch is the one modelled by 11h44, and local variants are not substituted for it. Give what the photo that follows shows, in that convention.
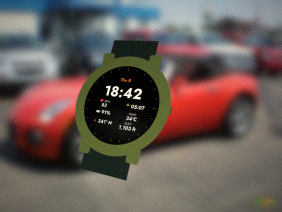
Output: 18h42
